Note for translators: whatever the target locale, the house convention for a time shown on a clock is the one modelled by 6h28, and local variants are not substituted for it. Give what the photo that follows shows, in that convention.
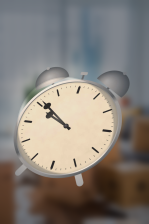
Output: 9h51
